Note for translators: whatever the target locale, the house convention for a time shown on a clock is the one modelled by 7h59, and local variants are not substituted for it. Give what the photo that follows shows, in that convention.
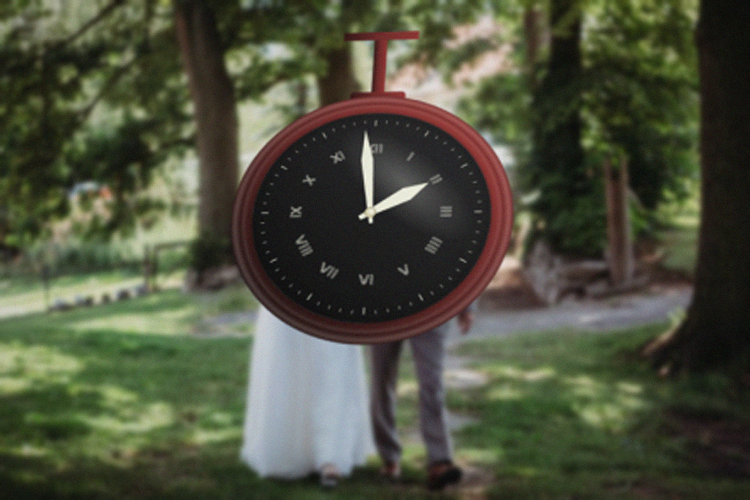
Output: 1h59
